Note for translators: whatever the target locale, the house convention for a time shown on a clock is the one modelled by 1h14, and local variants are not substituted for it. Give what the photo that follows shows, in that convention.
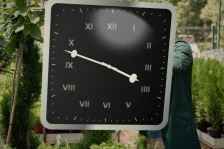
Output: 3h48
